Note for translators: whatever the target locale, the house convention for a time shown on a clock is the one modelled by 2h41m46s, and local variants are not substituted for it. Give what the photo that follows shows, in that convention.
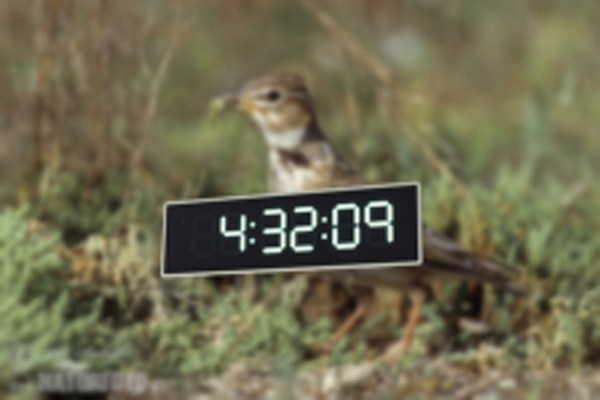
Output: 4h32m09s
